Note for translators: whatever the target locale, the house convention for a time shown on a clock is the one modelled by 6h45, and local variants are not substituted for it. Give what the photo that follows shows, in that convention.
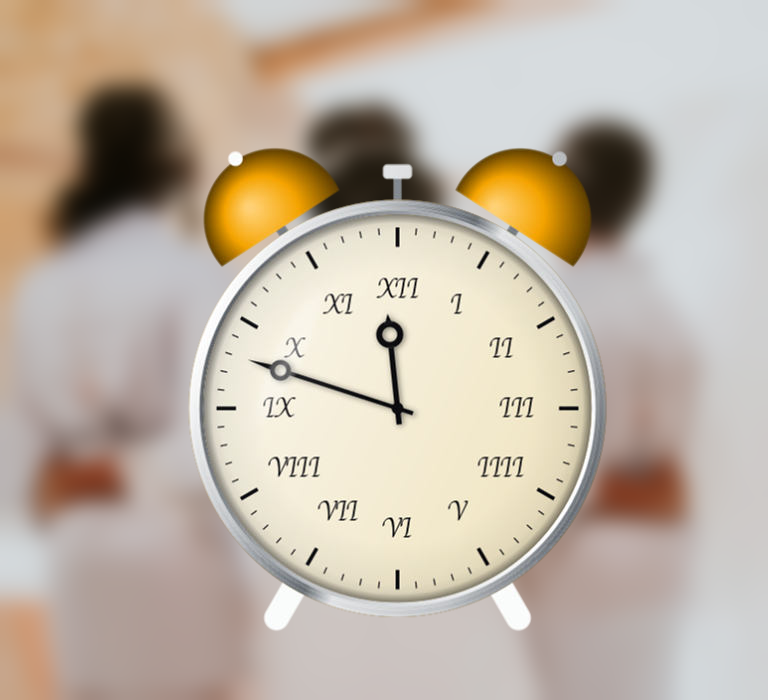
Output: 11h48
